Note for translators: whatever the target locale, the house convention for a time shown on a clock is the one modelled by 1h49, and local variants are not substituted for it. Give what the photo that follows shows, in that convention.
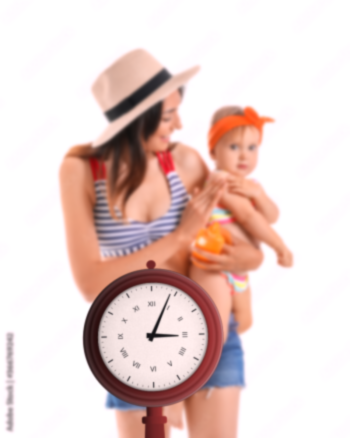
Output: 3h04
